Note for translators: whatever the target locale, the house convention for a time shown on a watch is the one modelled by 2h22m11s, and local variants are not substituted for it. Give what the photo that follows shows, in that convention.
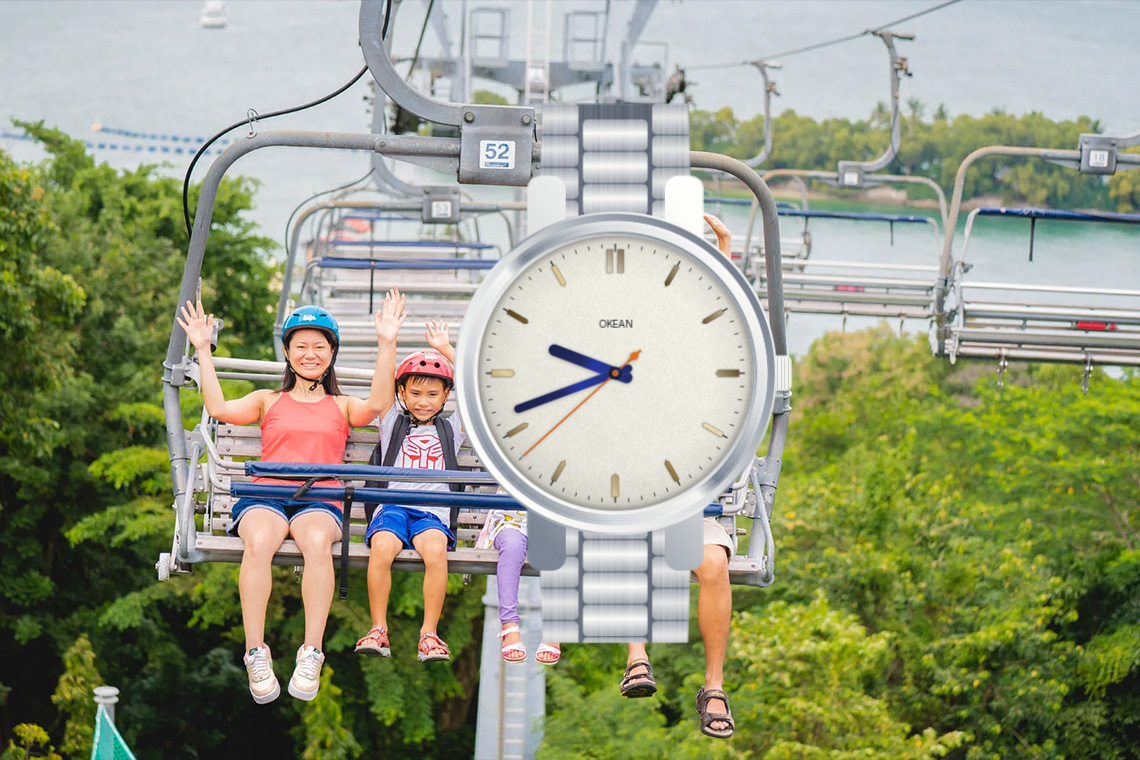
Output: 9h41m38s
